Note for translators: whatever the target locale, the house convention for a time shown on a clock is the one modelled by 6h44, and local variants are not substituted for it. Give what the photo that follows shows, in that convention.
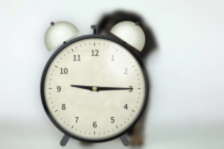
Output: 9h15
